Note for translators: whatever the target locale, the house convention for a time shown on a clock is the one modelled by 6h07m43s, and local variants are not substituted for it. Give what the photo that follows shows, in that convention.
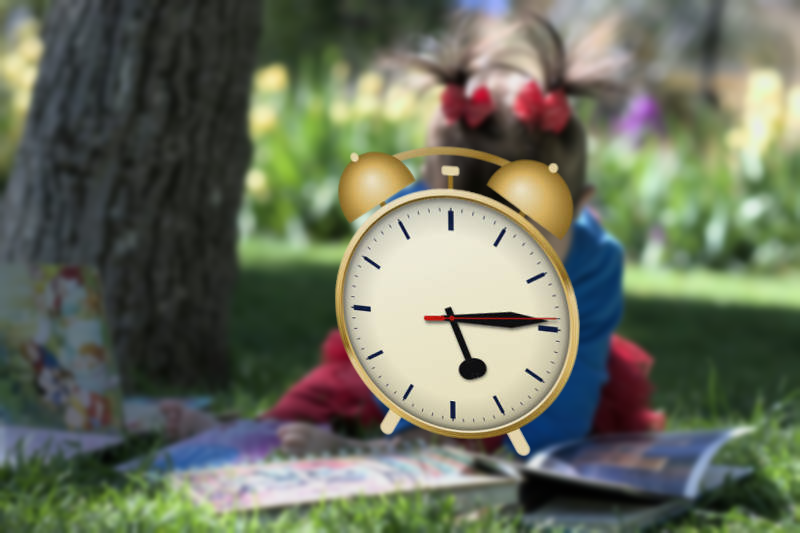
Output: 5h14m14s
